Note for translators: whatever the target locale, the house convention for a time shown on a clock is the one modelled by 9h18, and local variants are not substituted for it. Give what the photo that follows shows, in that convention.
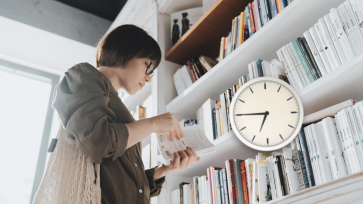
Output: 6h45
